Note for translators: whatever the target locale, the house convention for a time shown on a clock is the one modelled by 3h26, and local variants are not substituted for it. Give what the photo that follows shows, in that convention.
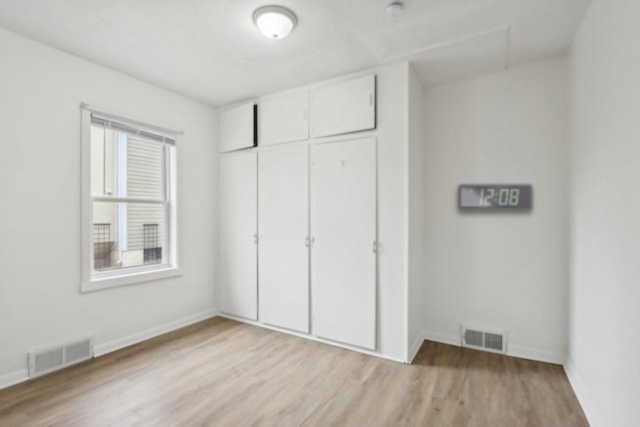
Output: 12h08
